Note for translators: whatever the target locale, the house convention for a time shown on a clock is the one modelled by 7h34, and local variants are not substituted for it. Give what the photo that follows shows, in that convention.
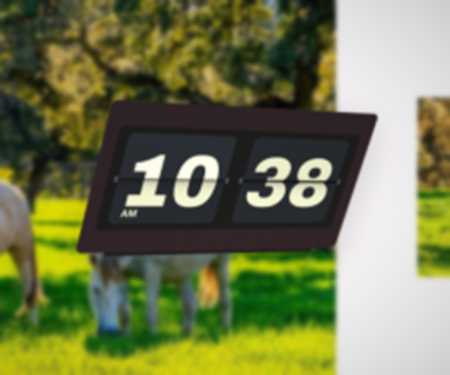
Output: 10h38
